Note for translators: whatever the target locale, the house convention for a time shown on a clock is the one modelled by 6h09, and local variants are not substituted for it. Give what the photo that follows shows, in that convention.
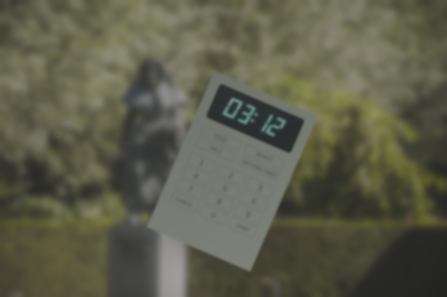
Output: 3h12
